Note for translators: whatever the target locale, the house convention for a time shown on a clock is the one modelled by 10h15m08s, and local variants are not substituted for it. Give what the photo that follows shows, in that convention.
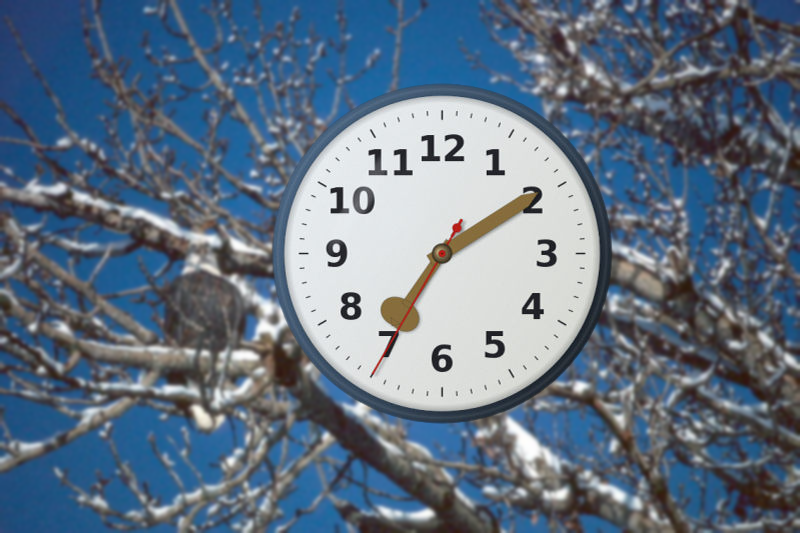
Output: 7h09m35s
